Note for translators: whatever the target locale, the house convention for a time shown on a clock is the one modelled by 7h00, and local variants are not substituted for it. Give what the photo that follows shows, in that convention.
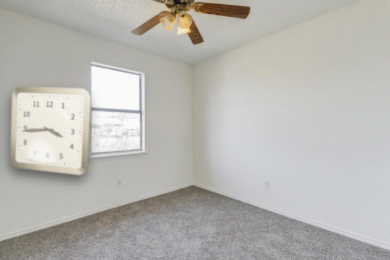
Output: 3h44
